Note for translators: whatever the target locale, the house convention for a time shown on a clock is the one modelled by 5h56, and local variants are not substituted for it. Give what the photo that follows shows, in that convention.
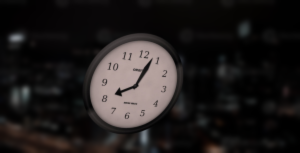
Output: 8h03
